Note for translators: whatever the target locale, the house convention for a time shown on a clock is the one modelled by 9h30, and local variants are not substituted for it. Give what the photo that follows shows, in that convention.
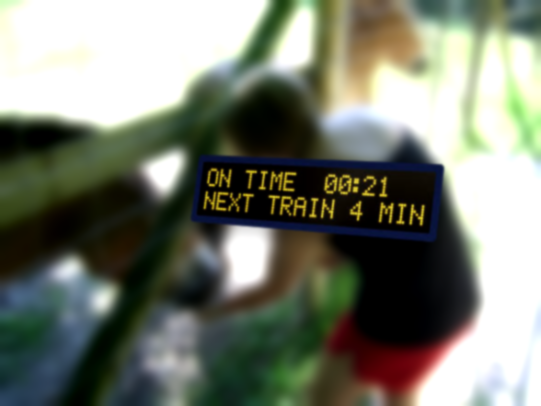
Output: 0h21
